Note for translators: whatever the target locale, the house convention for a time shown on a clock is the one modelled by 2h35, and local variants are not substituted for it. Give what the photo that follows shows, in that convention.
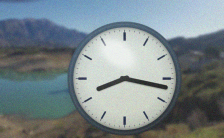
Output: 8h17
